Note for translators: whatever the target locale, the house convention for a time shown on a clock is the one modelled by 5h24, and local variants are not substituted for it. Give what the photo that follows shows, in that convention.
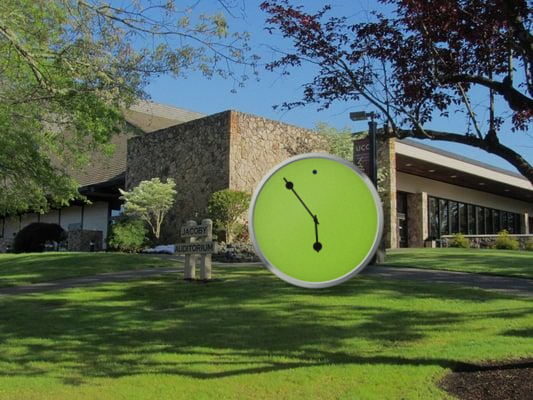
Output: 5h54
